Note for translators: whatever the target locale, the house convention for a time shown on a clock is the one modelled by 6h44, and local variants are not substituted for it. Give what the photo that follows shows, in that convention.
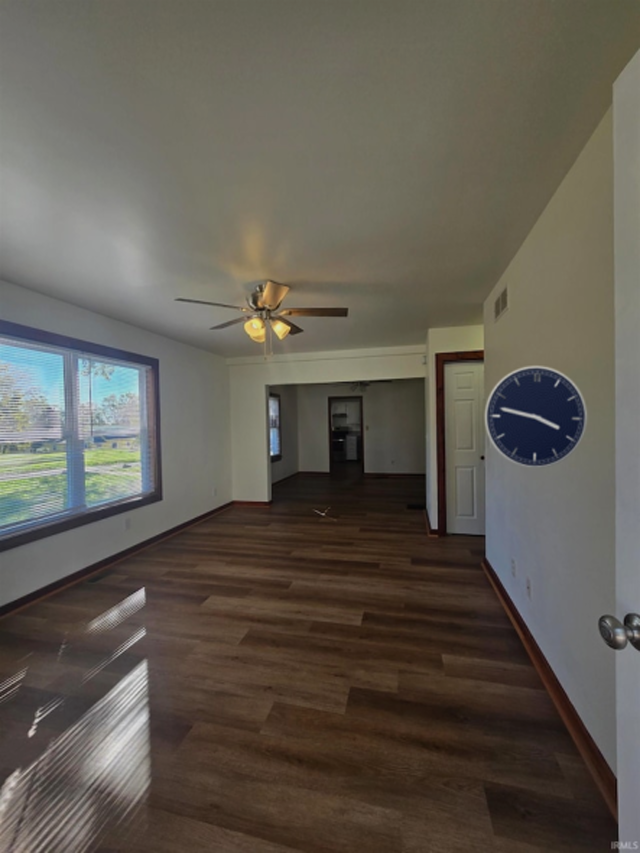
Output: 3h47
